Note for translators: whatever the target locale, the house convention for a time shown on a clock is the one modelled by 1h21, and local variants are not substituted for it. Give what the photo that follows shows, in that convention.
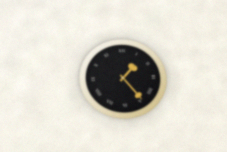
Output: 1h24
